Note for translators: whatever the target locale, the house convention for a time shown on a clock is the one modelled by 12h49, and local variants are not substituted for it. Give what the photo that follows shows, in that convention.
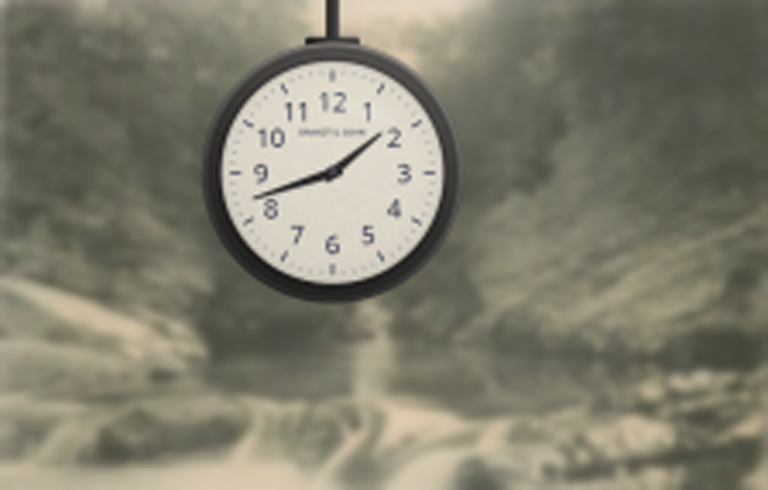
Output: 1h42
